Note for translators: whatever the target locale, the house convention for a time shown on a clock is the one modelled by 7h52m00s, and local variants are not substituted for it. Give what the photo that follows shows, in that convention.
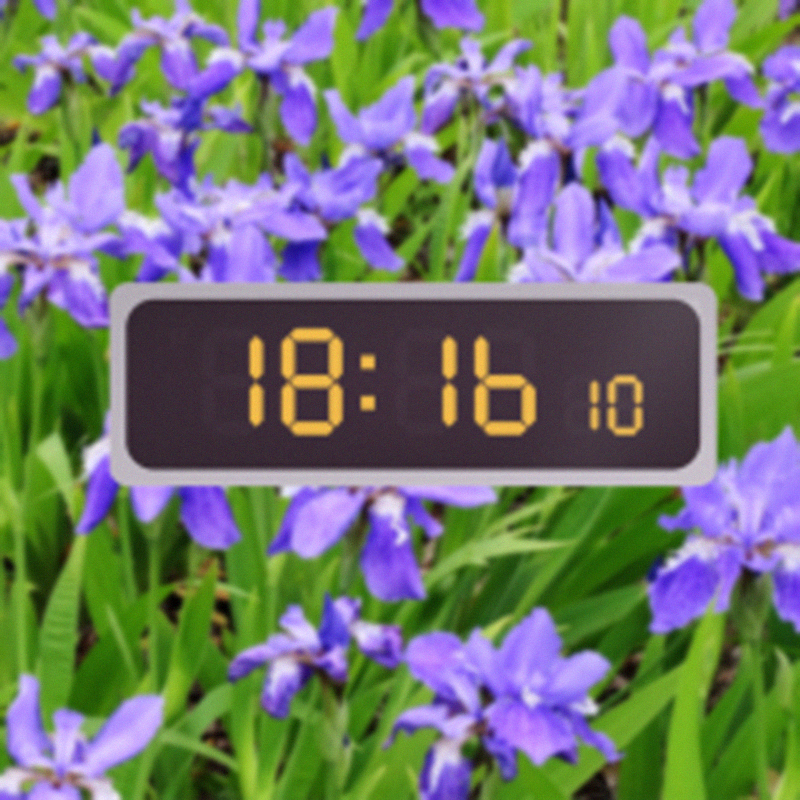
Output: 18h16m10s
